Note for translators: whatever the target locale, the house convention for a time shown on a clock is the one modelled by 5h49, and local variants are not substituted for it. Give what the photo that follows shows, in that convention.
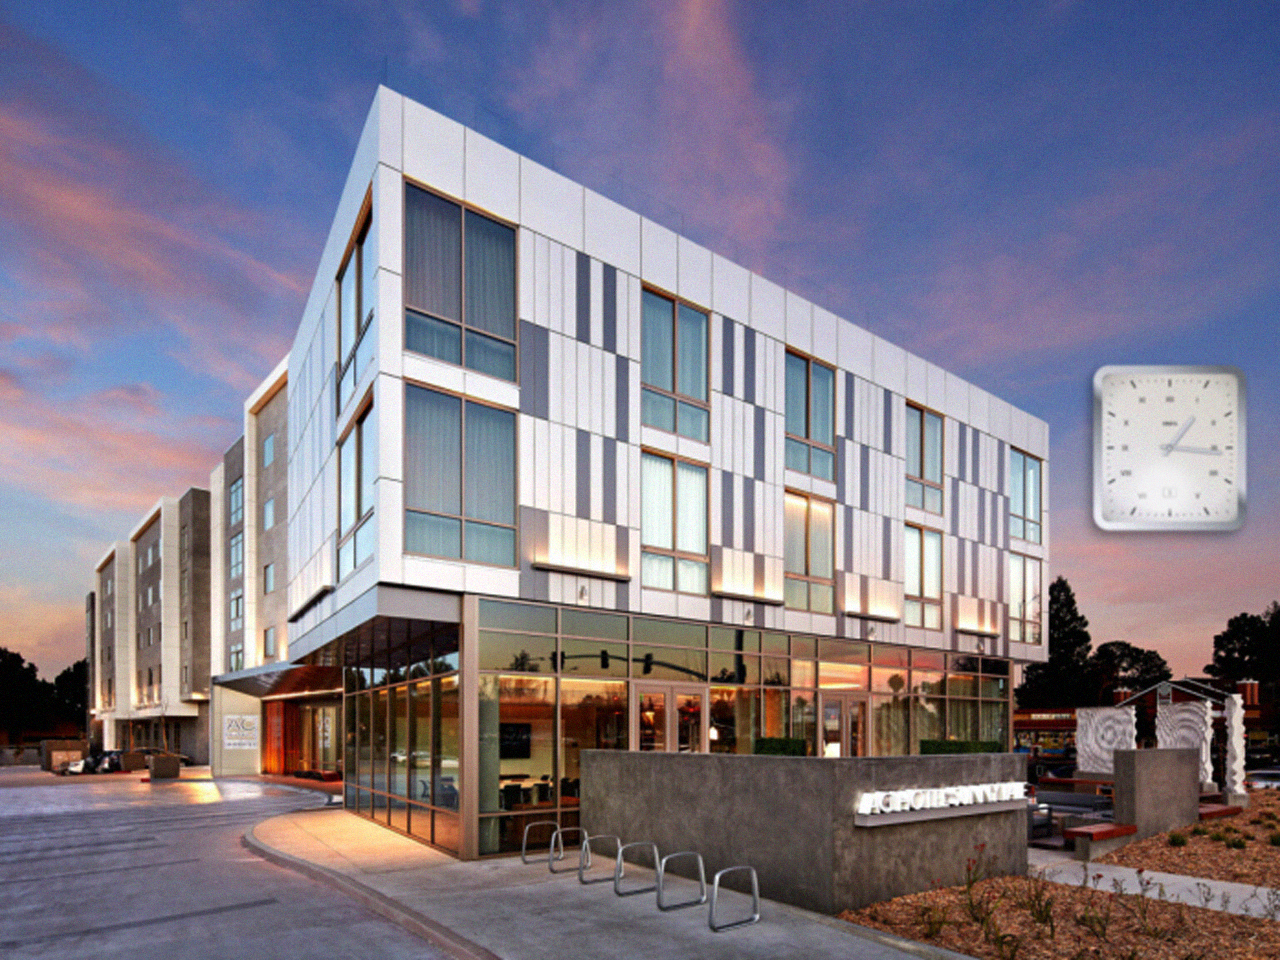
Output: 1h16
